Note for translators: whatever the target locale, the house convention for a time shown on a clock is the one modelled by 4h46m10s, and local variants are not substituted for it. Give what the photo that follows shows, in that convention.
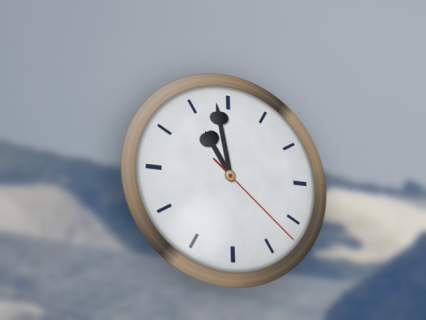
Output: 10h58m22s
